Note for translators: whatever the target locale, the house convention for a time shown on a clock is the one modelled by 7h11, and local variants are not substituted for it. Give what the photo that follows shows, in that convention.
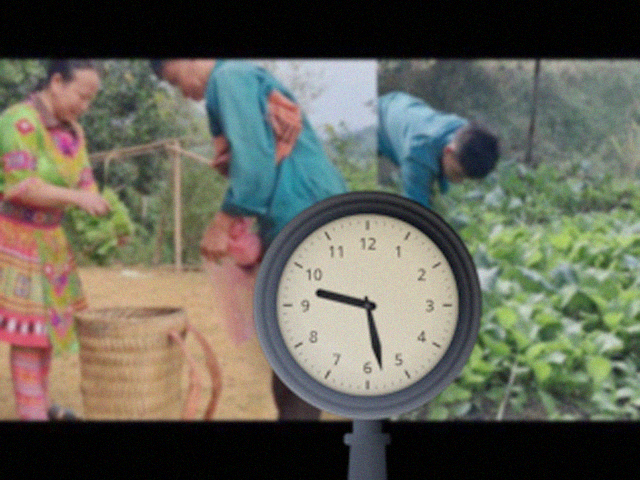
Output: 9h28
